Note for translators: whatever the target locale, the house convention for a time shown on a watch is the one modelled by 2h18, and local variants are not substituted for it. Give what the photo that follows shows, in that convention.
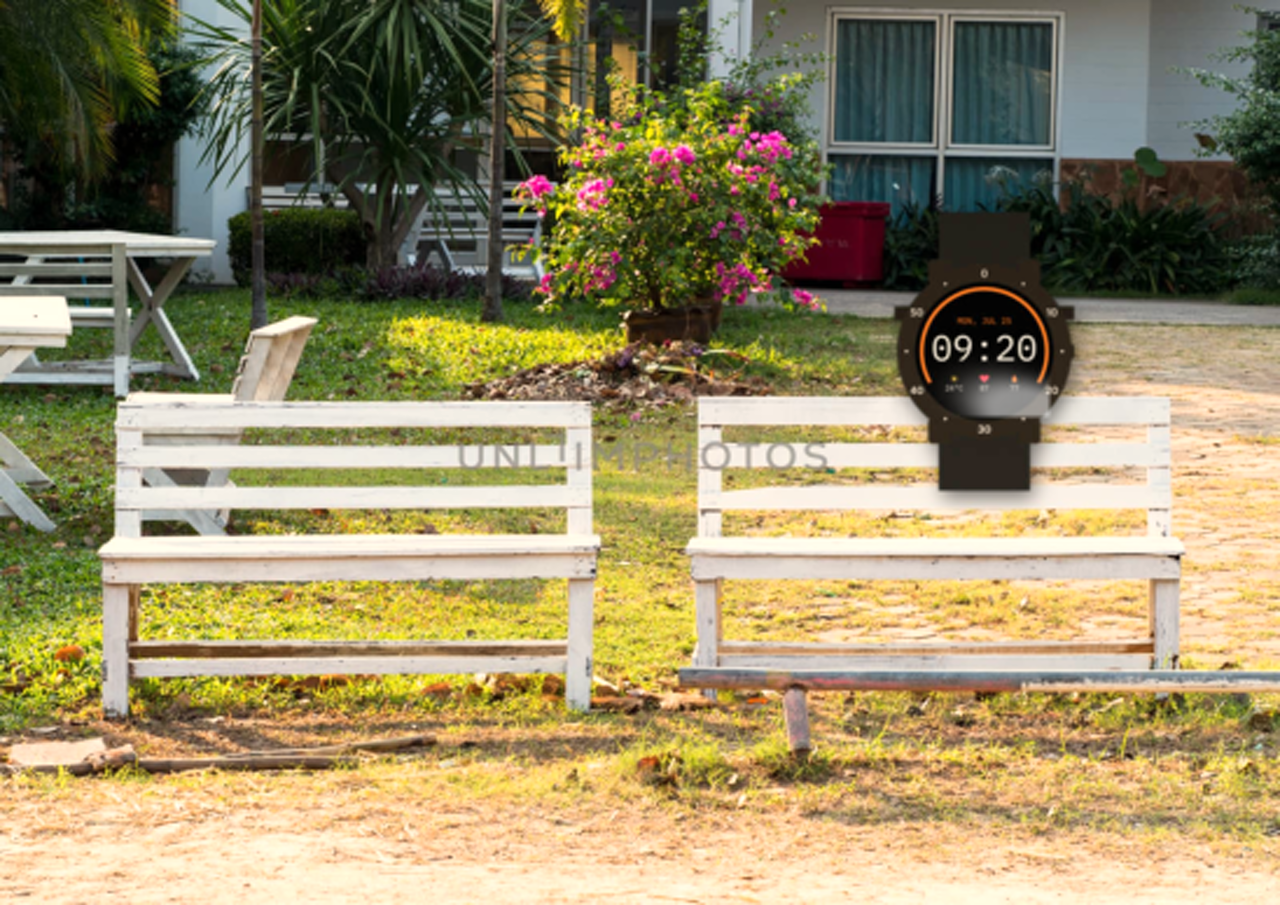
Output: 9h20
